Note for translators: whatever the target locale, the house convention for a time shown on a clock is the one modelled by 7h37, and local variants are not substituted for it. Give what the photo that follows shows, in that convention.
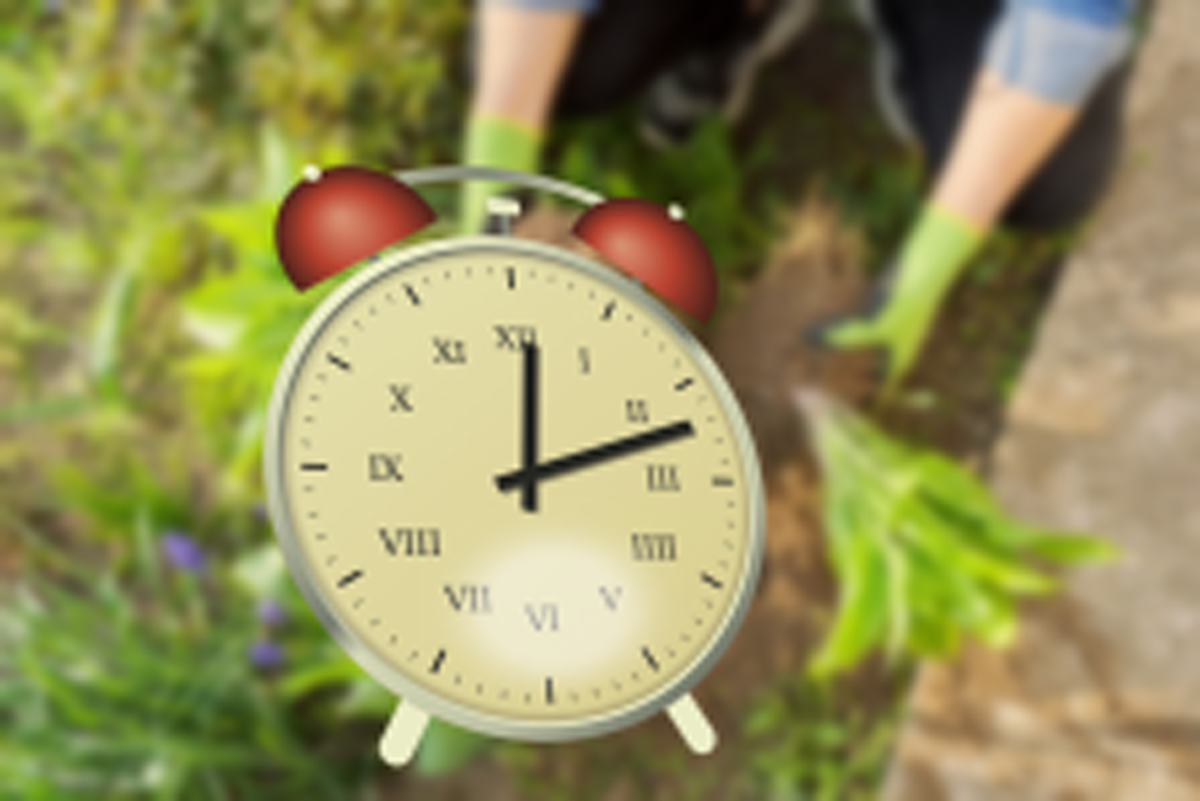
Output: 12h12
